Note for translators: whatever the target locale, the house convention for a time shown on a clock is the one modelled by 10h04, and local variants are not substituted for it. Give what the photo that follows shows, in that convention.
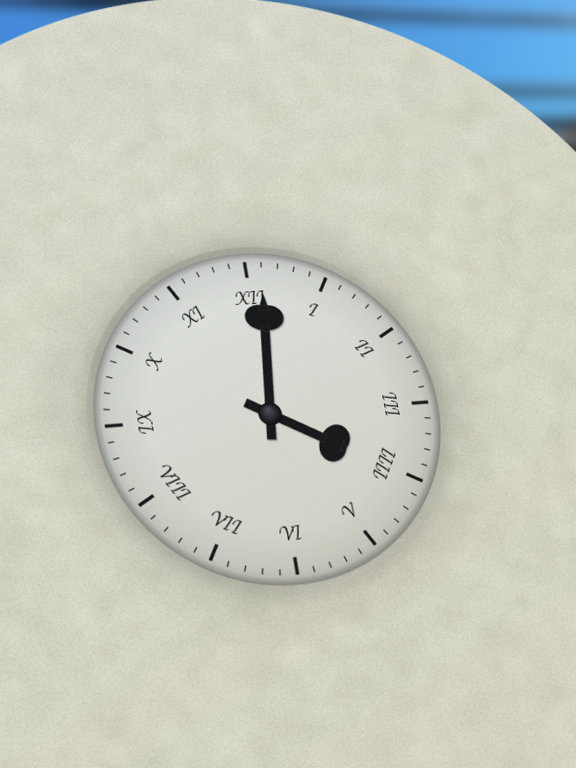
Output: 4h01
